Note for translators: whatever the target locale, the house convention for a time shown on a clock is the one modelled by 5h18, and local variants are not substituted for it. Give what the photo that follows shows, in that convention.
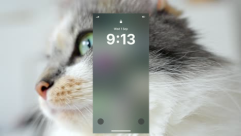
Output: 9h13
